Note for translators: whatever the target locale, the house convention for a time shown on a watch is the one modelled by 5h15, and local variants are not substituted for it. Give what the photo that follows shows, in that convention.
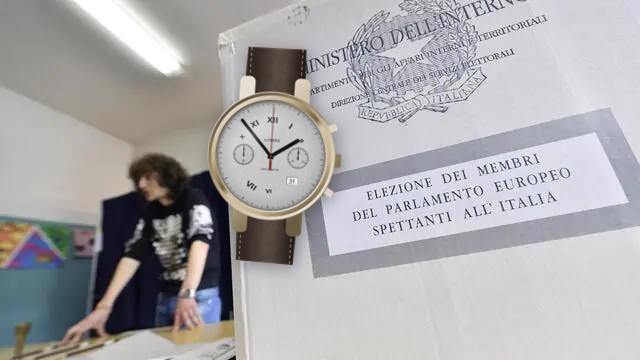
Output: 1h53
